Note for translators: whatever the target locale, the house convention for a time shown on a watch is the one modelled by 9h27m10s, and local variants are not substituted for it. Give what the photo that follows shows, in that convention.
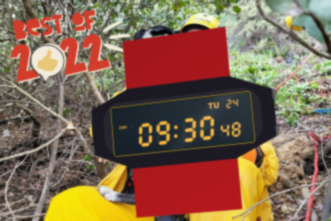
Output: 9h30m48s
